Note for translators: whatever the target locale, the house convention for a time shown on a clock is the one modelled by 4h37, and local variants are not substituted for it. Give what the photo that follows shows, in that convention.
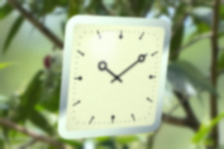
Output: 10h09
